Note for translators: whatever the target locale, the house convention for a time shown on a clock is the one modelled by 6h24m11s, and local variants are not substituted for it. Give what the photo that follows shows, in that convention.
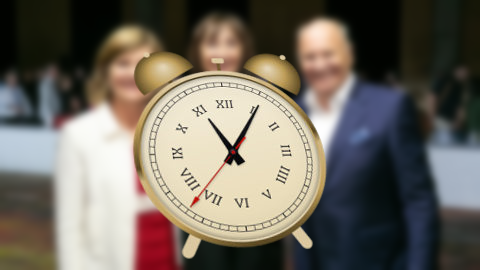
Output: 11h05m37s
